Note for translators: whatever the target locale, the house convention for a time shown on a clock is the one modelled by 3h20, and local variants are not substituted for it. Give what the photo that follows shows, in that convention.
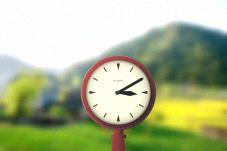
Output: 3h10
